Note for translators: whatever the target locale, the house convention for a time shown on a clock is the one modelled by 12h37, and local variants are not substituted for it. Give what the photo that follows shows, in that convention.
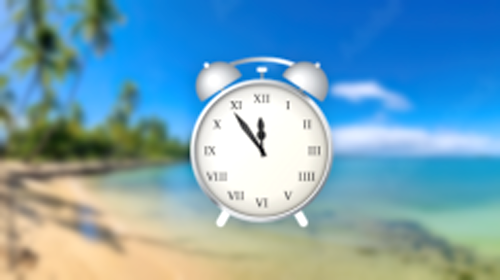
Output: 11h54
